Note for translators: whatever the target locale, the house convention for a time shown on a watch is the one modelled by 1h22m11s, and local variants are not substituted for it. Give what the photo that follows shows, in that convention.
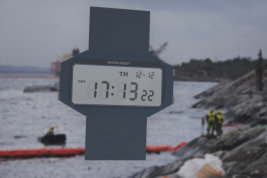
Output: 17h13m22s
